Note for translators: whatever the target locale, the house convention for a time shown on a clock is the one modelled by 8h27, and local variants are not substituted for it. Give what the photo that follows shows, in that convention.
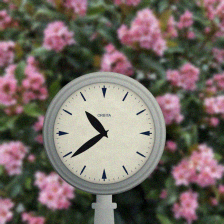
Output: 10h39
